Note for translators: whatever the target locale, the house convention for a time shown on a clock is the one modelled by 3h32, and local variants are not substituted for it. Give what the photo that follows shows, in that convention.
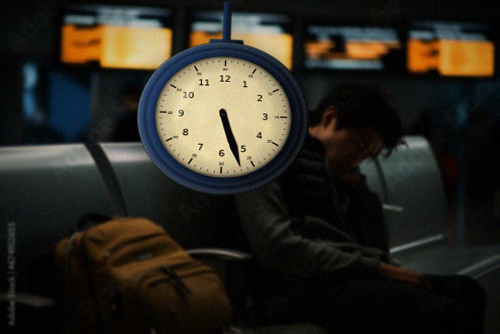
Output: 5h27
